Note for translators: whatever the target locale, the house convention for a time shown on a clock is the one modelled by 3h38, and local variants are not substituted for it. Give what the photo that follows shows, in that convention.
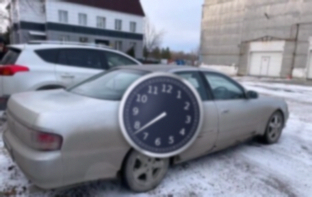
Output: 7h38
